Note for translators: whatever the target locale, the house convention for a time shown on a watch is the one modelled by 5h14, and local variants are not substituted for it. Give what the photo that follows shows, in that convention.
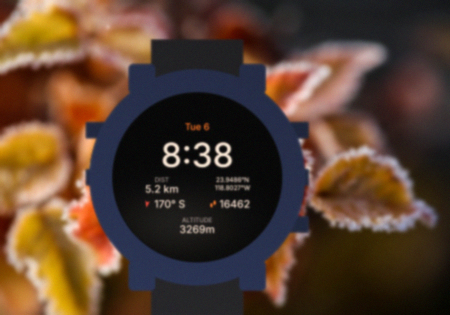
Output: 8h38
